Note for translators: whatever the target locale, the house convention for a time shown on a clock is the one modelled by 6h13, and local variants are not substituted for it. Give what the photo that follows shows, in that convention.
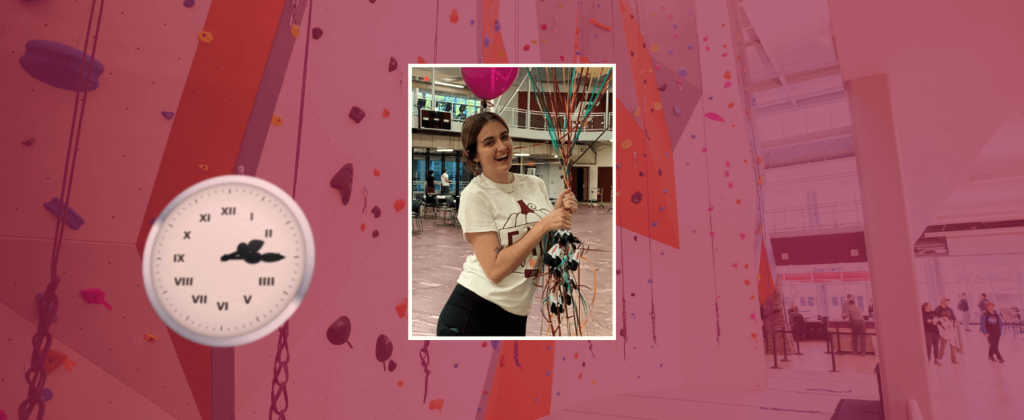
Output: 2h15
